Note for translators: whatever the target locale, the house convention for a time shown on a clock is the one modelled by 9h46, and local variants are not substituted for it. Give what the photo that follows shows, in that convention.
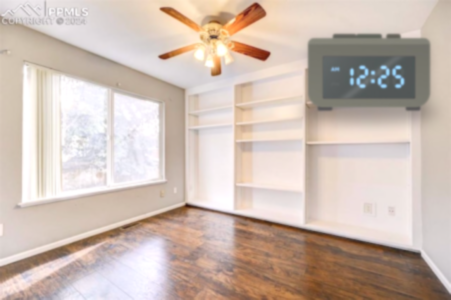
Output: 12h25
